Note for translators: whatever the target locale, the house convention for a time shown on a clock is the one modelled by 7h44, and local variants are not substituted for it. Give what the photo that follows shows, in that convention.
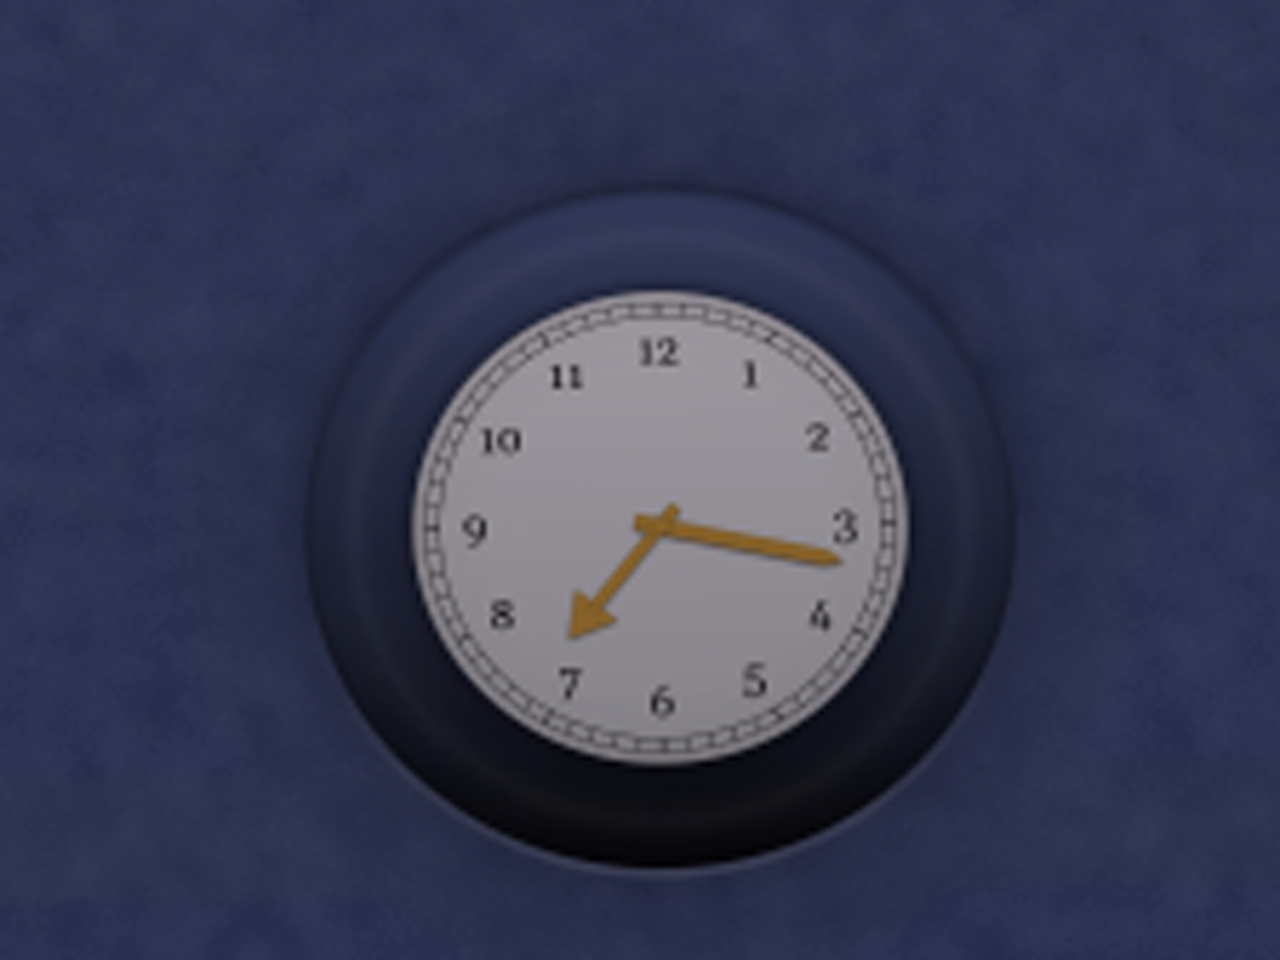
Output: 7h17
